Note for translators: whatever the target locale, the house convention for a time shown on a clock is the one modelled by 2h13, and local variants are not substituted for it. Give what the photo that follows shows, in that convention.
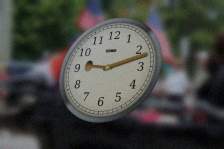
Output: 9h12
